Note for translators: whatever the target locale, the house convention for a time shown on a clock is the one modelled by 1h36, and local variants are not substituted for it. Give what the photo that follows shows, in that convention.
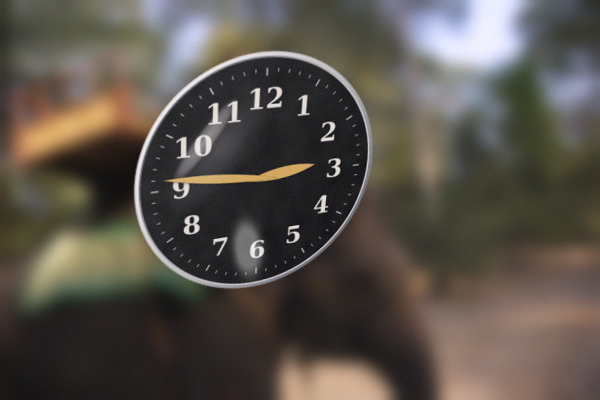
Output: 2h46
